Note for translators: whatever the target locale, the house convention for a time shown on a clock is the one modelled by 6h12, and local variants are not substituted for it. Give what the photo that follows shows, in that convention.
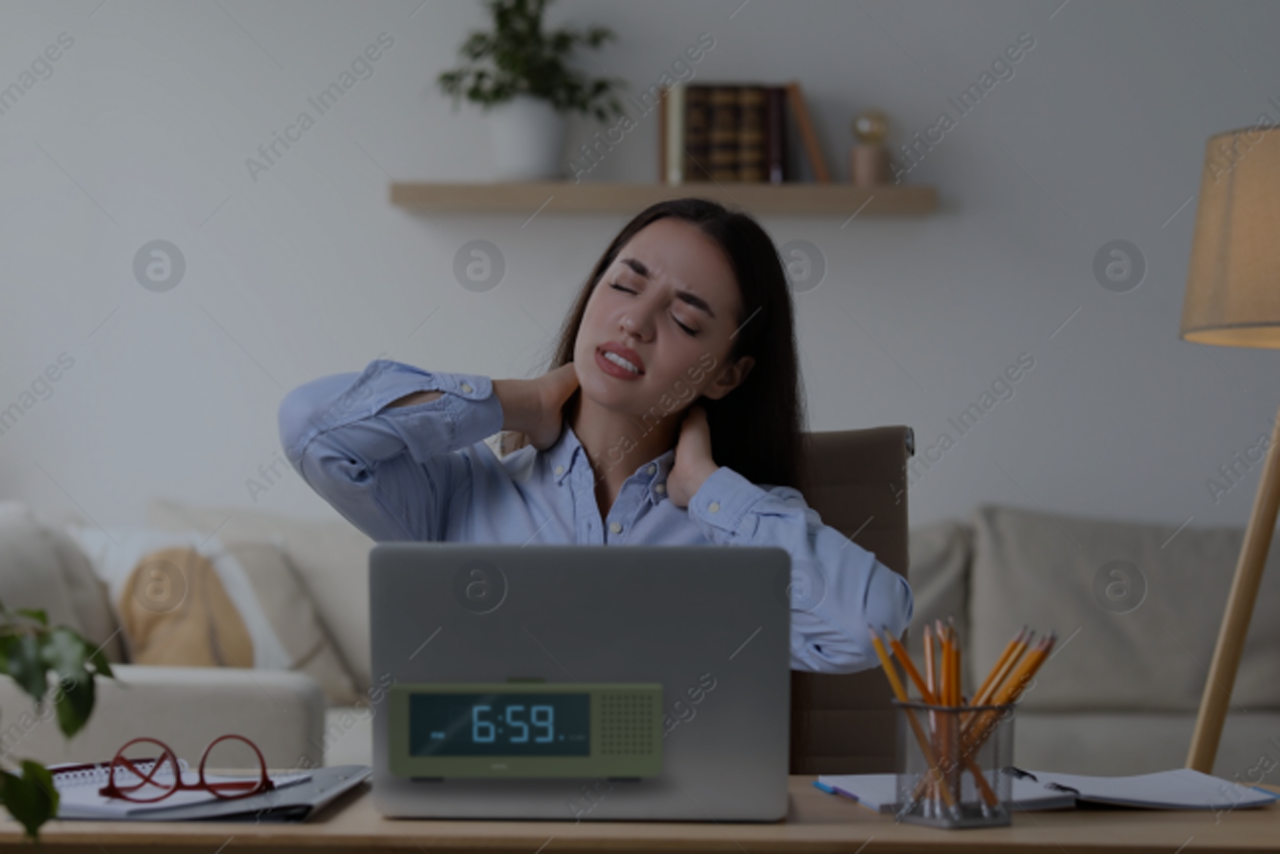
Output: 6h59
